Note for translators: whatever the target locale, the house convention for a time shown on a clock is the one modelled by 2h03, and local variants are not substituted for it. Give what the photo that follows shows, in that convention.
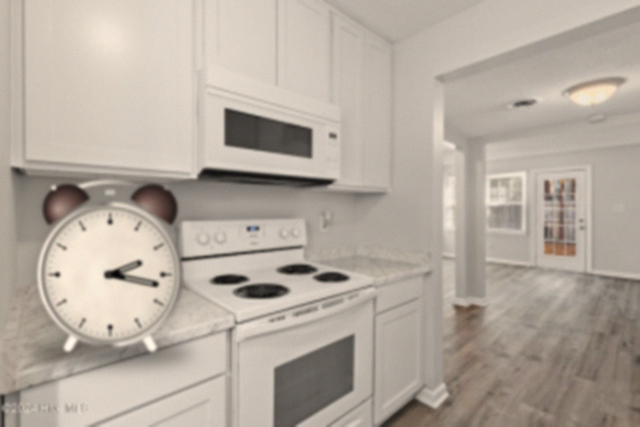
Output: 2h17
